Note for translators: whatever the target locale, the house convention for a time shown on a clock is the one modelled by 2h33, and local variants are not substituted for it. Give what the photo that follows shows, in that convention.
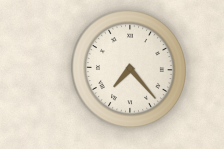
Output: 7h23
